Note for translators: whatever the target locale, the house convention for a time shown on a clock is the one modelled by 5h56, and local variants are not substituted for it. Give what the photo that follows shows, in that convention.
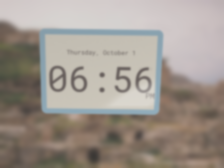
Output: 6h56
